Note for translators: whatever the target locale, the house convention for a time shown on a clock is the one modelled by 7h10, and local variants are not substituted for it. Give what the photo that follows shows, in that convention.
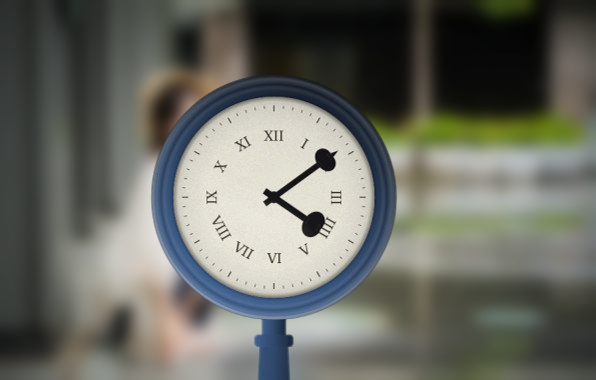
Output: 4h09
